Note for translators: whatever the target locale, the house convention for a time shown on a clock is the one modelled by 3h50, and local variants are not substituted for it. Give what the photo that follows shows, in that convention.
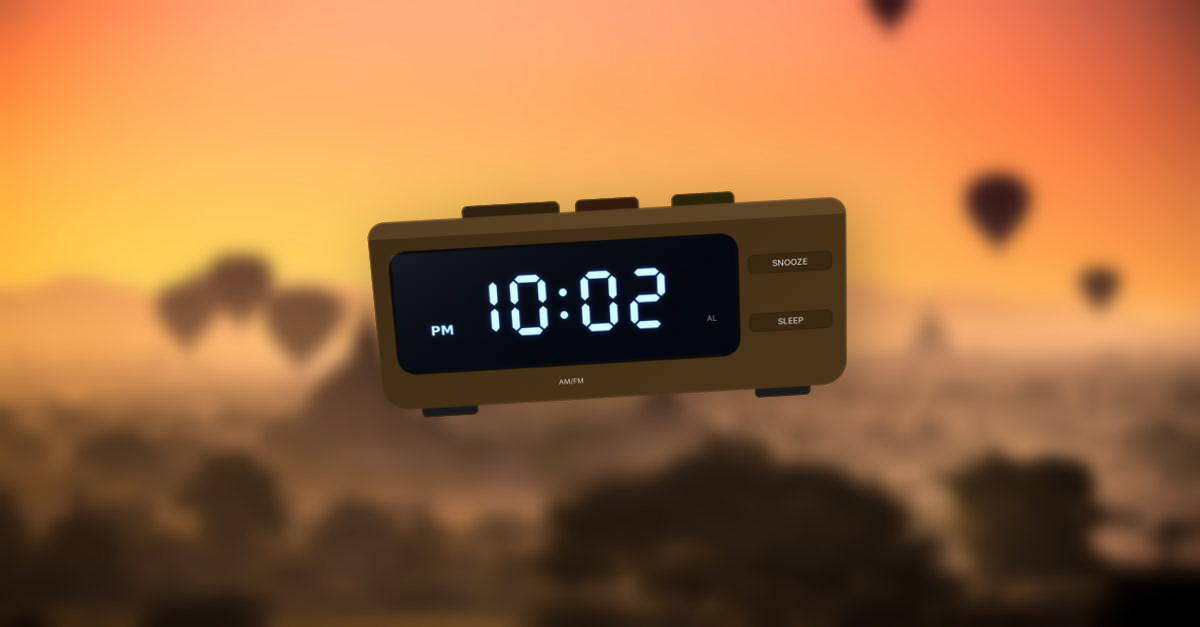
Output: 10h02
